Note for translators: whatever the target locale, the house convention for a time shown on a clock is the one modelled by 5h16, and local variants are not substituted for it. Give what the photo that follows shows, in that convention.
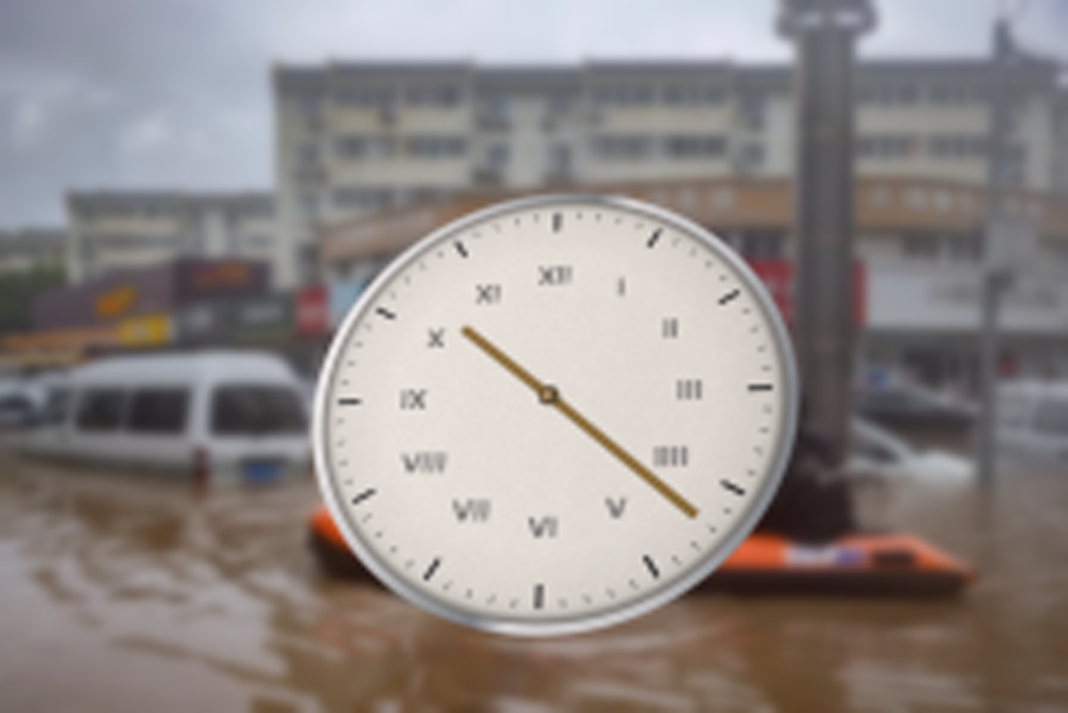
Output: 10h22
